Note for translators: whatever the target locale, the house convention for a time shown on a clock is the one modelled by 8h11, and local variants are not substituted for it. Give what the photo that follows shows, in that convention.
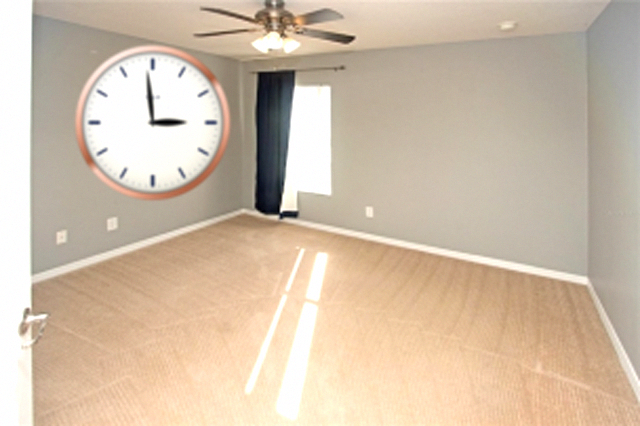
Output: 2h59
